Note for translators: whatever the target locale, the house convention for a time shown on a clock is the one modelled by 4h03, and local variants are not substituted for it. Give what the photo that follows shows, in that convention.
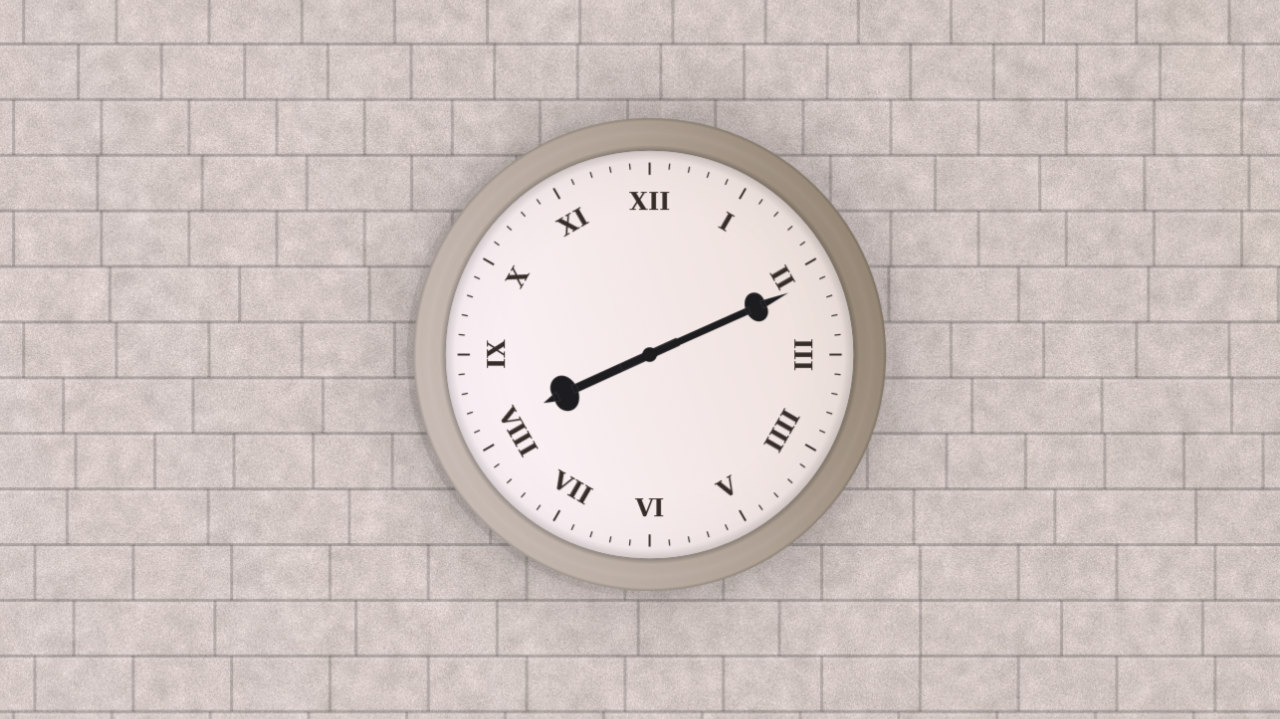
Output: 8h11
